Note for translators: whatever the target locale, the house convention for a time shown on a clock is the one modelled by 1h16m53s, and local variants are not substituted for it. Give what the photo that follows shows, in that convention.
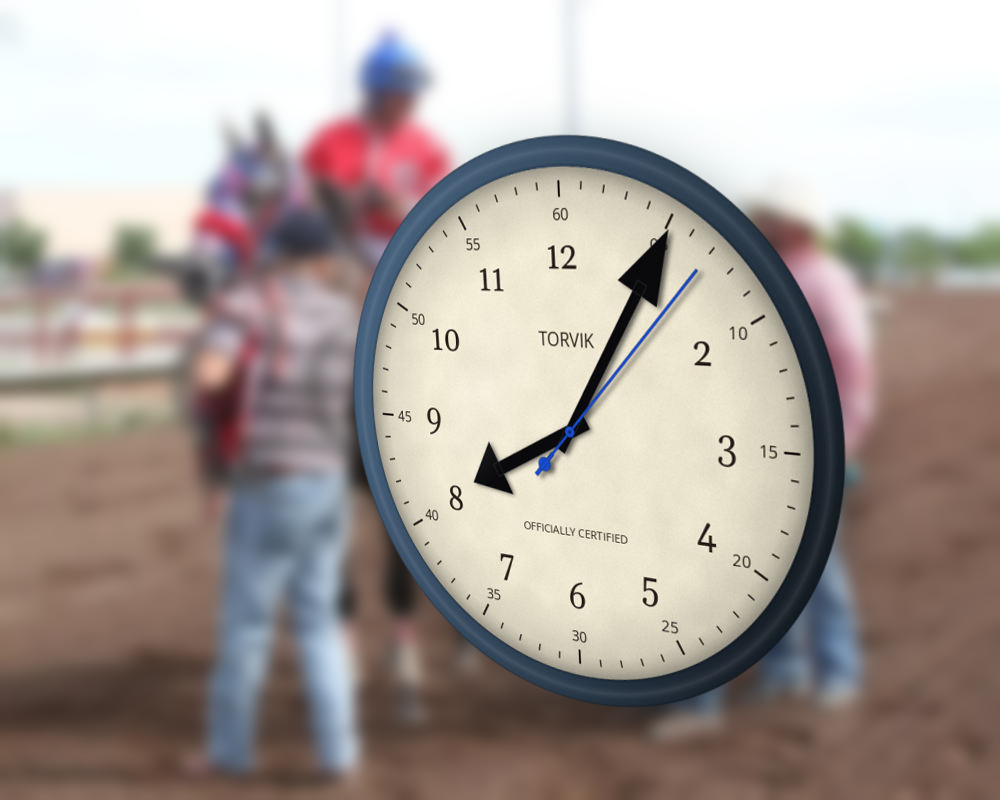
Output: 8h05m07s
